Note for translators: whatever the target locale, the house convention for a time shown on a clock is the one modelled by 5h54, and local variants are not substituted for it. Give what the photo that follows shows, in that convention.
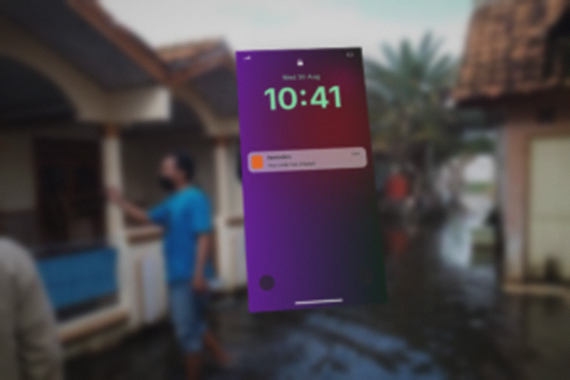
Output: 10h41
